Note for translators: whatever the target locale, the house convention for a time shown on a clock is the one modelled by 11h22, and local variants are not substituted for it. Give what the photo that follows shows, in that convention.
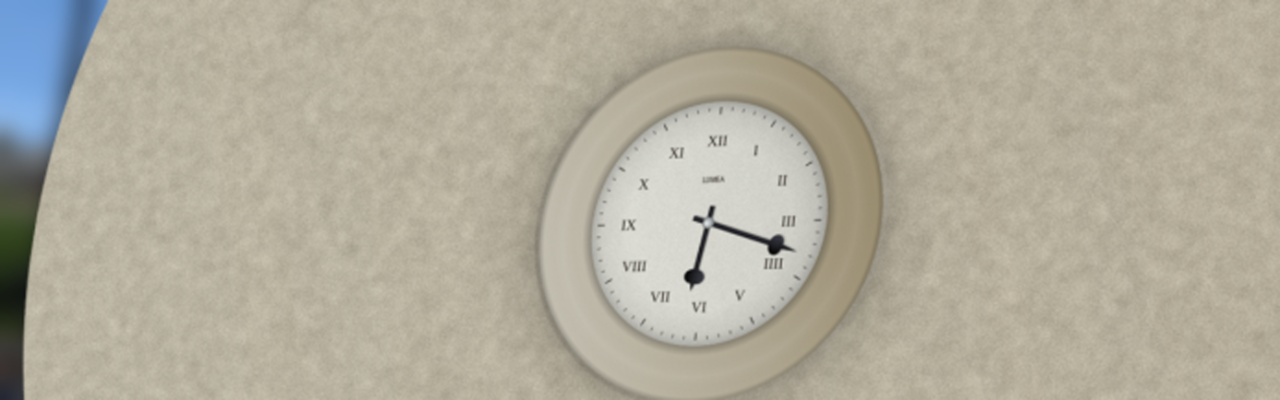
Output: 6h18
